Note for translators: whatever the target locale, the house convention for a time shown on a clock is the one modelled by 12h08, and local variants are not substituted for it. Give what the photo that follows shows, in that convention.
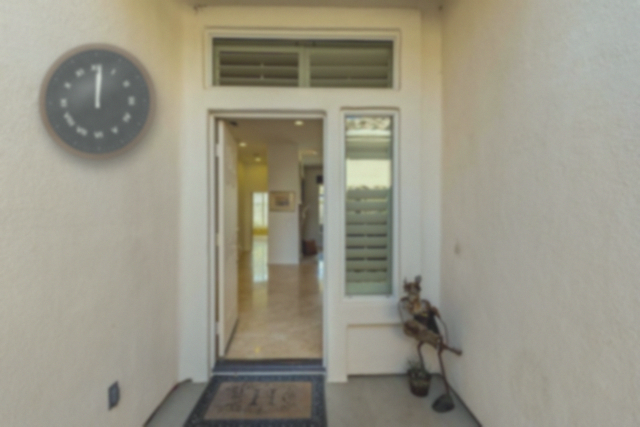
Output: 12h01
